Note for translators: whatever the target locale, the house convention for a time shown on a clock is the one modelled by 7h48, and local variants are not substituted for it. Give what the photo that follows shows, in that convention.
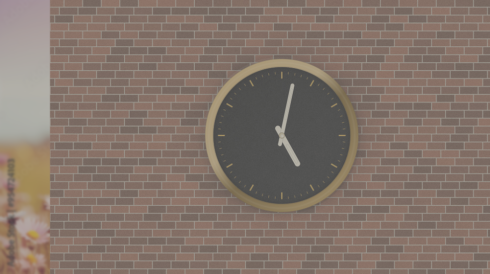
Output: 5h02
